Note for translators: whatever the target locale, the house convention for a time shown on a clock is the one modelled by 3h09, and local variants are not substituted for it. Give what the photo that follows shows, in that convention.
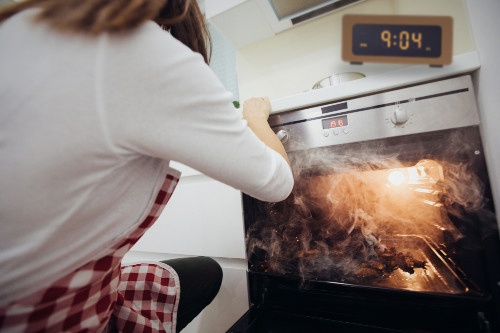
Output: 9h04
